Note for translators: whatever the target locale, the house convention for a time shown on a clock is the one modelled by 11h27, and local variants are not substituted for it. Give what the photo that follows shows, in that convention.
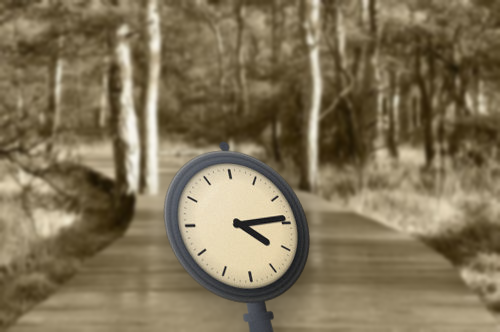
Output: 4h14
